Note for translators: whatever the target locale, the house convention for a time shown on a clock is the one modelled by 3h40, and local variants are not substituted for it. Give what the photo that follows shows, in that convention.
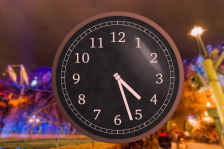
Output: 4h27
